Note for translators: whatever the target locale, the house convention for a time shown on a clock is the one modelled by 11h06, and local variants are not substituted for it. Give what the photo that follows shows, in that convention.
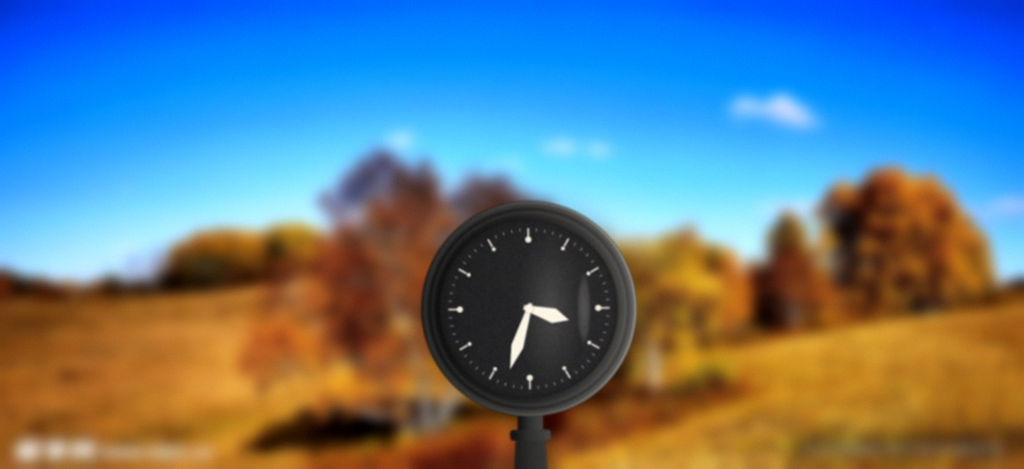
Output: 3h33
